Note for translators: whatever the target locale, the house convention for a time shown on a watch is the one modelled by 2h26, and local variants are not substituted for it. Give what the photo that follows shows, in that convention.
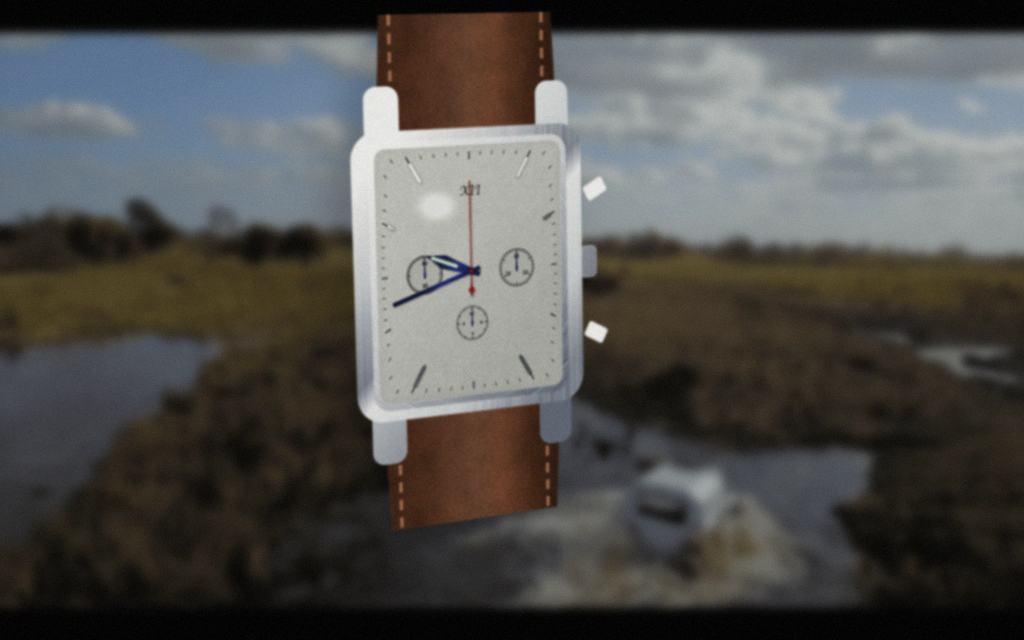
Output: 9h42
